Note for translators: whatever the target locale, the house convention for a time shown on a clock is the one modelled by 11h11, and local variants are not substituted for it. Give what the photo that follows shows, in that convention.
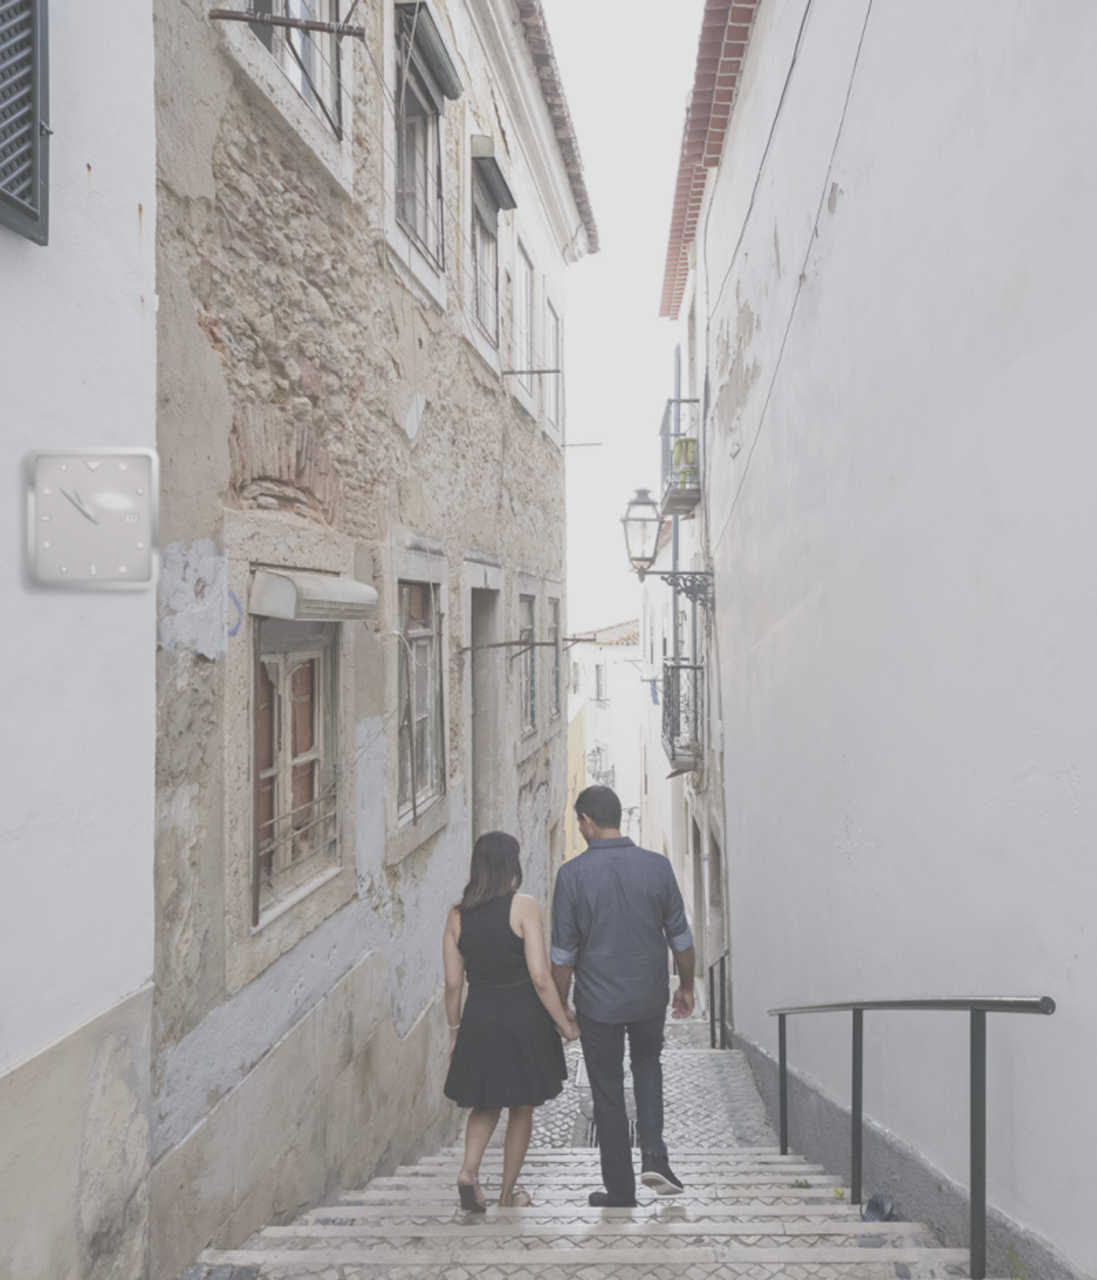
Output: 10h52
